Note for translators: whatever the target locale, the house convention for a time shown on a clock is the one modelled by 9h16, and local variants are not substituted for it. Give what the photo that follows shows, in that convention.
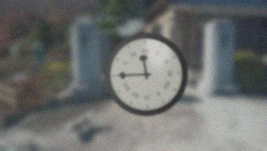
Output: 11h45
